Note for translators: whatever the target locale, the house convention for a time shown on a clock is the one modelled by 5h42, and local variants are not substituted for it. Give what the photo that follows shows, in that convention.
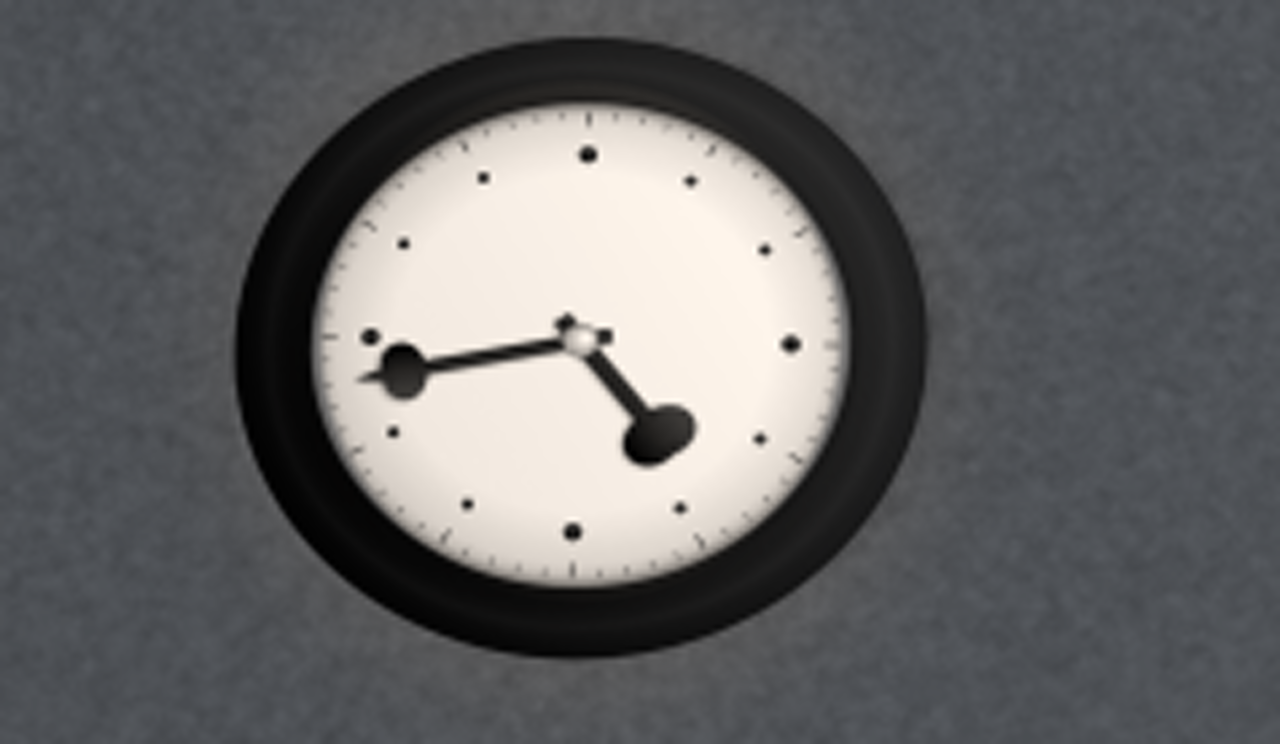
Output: 4h43
